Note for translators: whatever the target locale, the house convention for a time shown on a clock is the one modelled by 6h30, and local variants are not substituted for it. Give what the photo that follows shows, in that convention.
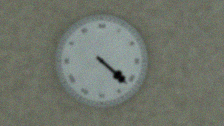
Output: 4h22
